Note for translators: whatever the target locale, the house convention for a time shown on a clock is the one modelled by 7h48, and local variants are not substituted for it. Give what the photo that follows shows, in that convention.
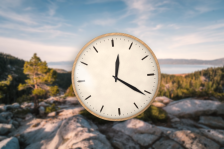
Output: 12h21
